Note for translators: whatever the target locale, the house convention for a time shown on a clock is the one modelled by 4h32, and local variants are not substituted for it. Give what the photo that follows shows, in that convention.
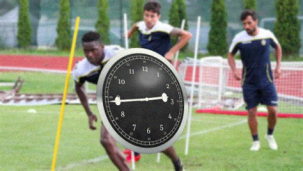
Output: 2h44
